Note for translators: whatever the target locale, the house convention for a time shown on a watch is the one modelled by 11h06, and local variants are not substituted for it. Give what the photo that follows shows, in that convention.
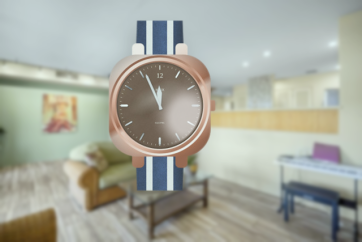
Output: 11h56
